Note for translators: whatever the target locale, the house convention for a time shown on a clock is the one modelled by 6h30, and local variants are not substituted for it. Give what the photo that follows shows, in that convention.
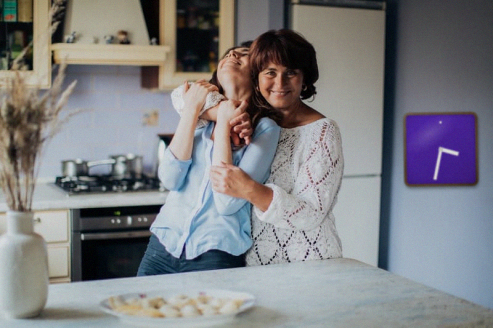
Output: 3h32
